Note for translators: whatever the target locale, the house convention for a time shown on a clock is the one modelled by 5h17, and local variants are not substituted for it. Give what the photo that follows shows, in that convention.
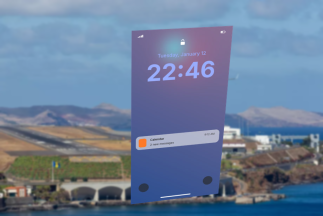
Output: 22h46
